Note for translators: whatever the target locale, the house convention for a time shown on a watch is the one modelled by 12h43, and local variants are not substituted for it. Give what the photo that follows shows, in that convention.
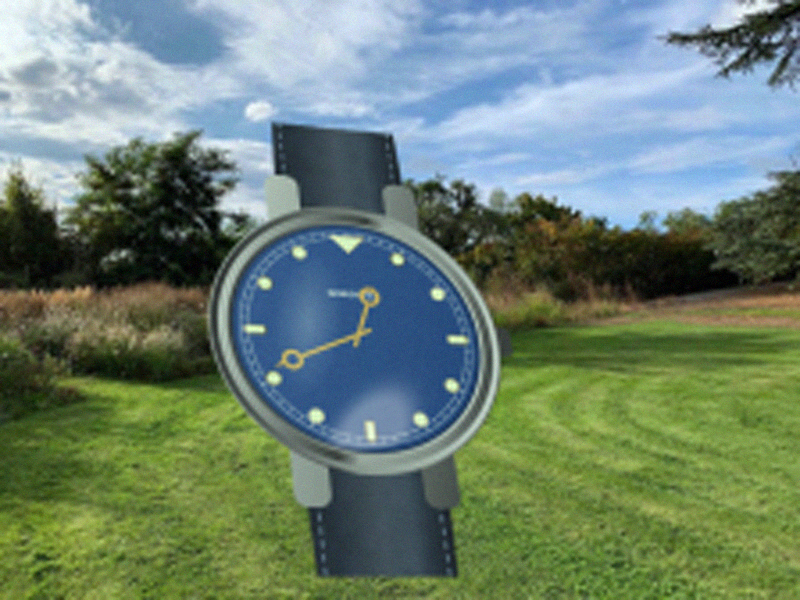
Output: 12h41
